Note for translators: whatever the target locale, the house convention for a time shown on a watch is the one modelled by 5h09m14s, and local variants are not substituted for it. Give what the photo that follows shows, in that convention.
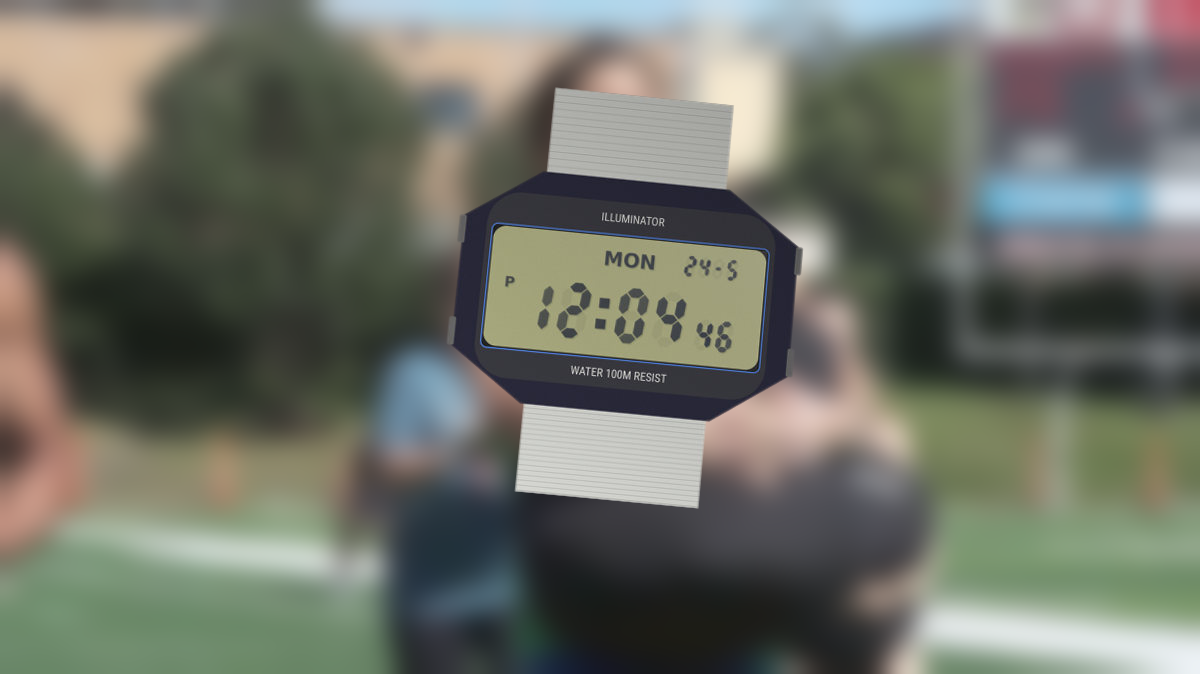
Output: 12h04m46s
